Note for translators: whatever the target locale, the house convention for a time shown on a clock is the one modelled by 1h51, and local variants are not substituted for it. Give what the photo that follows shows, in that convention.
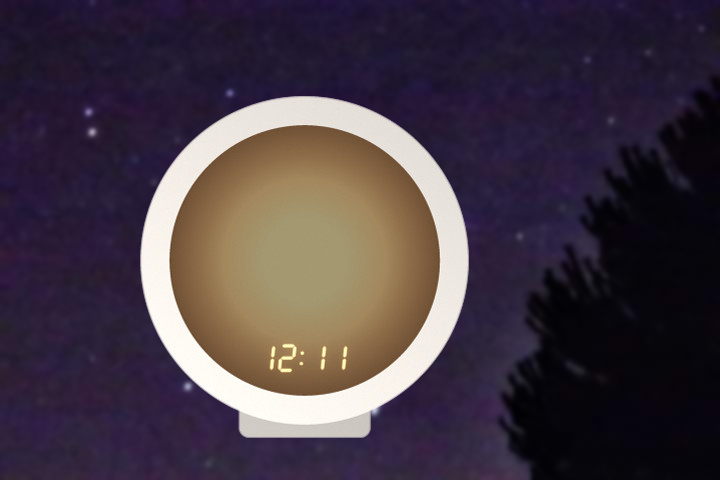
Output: 12h11
